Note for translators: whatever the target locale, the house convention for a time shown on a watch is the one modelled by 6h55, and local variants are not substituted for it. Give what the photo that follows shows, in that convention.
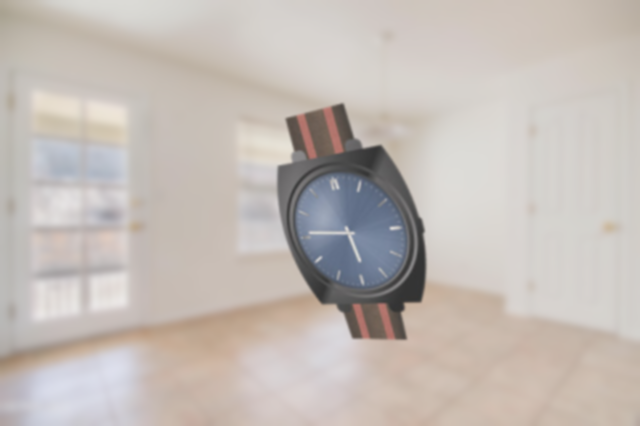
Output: 5h46
